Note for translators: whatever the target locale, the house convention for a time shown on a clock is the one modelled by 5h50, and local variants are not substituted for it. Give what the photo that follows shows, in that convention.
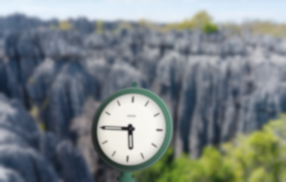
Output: 5h45
